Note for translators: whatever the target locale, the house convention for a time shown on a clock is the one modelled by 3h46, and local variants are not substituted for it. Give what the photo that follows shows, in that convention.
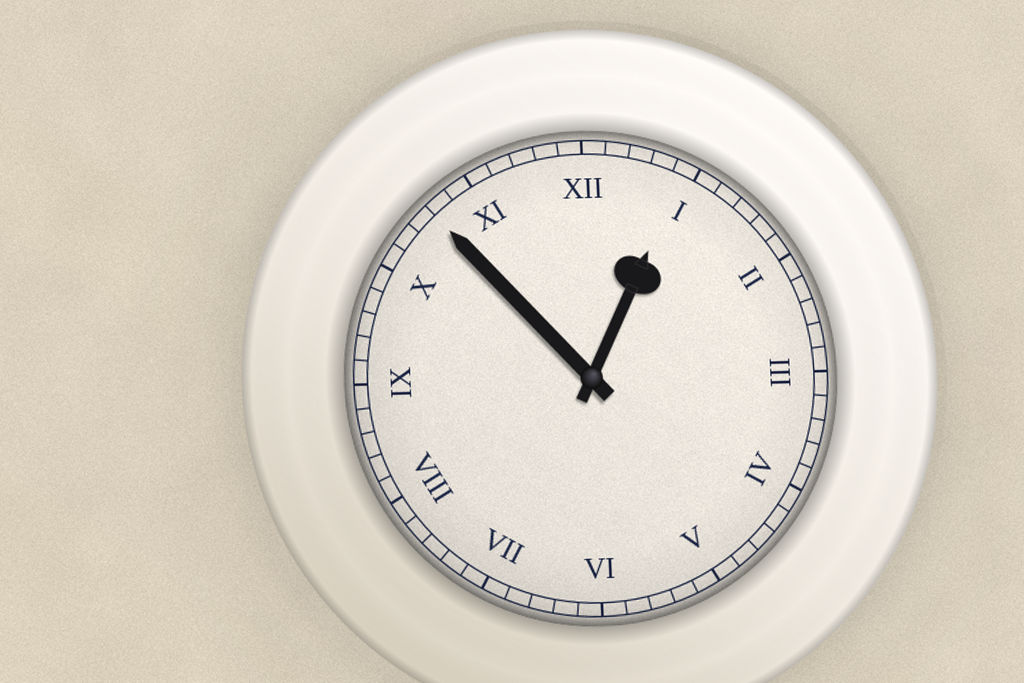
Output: 12h53
